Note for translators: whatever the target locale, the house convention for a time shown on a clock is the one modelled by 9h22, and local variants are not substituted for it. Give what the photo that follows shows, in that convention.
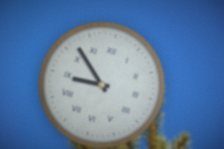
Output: 8h52
